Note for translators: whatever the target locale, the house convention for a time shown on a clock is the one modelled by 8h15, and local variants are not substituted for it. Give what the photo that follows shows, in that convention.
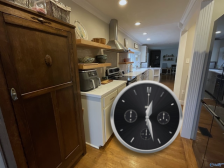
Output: 12h27
